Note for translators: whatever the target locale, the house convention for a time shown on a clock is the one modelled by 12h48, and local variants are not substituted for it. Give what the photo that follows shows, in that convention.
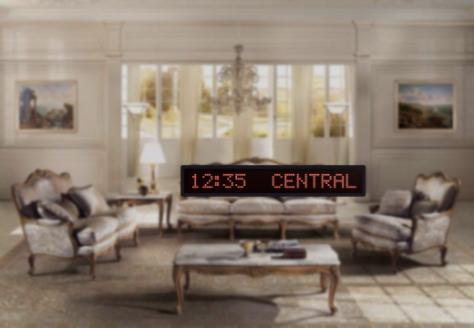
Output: 12h35
